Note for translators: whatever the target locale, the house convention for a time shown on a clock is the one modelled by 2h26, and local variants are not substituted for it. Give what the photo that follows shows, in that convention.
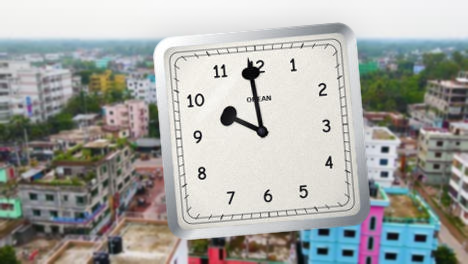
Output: 9h59
